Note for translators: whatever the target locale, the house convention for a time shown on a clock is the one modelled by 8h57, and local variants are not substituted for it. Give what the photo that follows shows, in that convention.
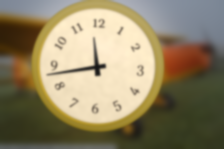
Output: 11h43
